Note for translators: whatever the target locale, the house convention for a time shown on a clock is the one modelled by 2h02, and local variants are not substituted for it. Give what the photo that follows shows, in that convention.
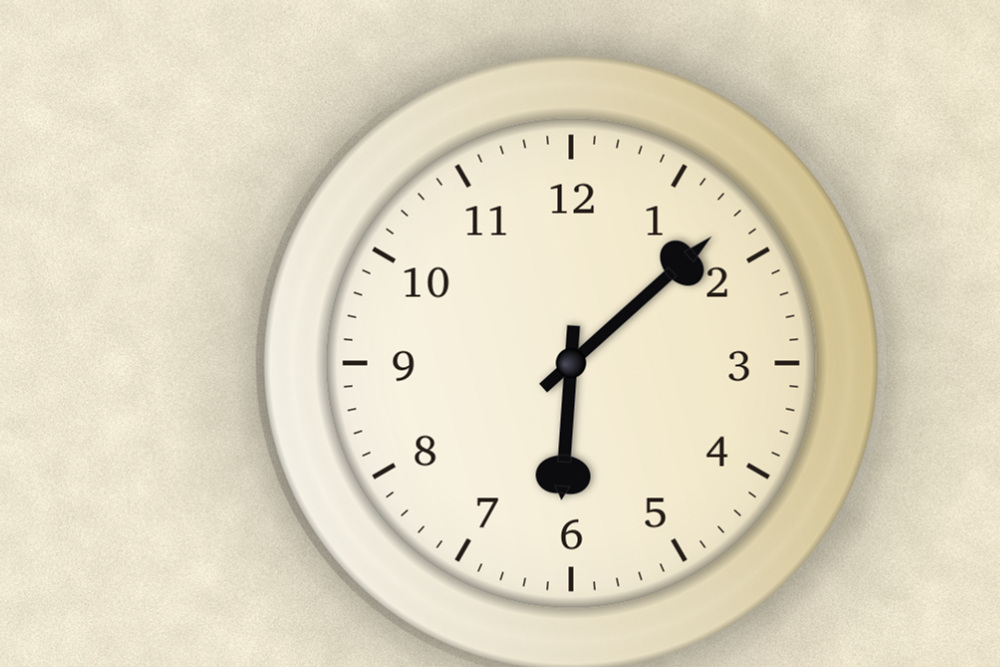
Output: 6h08
